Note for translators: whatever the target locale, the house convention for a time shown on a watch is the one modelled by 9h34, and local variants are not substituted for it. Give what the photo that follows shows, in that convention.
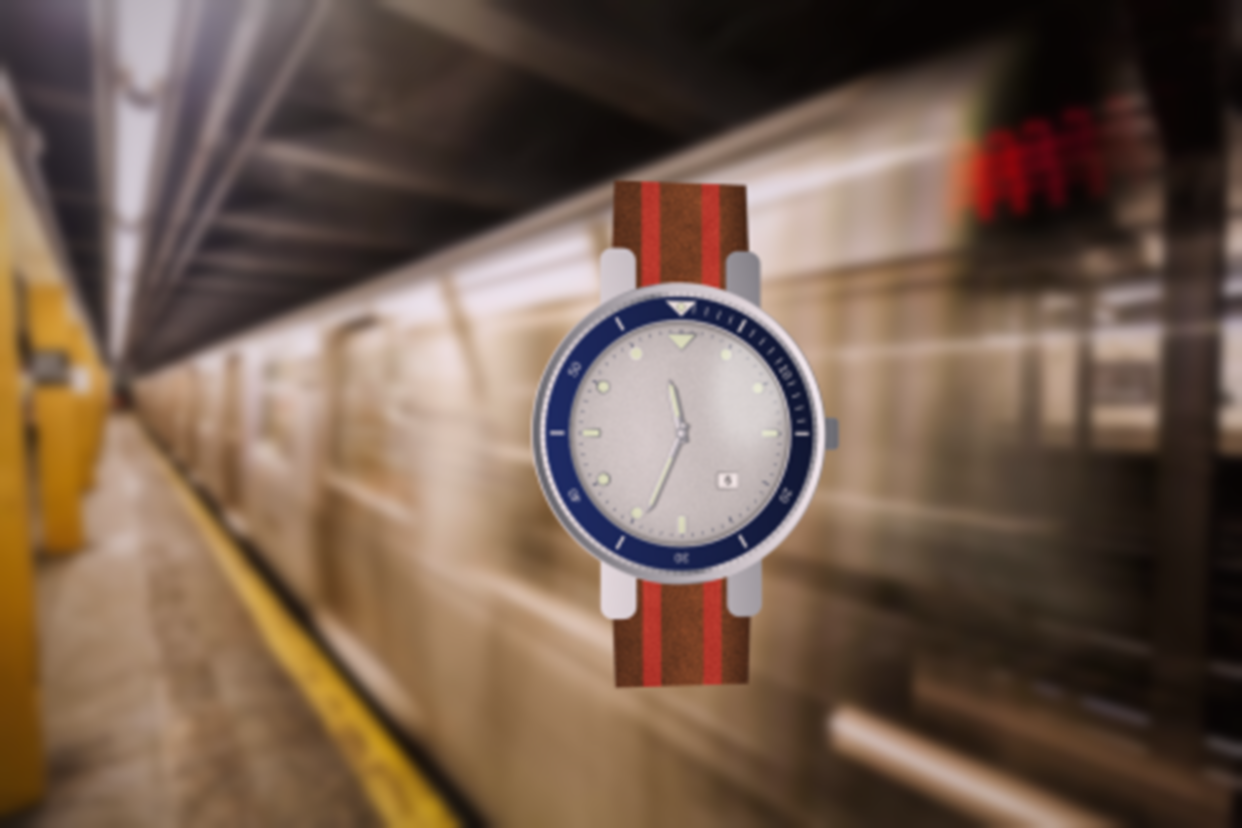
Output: 11h34
